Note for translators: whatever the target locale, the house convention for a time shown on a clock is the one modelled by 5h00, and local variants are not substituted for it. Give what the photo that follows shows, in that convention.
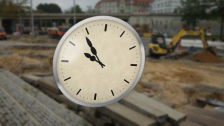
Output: 9h54
